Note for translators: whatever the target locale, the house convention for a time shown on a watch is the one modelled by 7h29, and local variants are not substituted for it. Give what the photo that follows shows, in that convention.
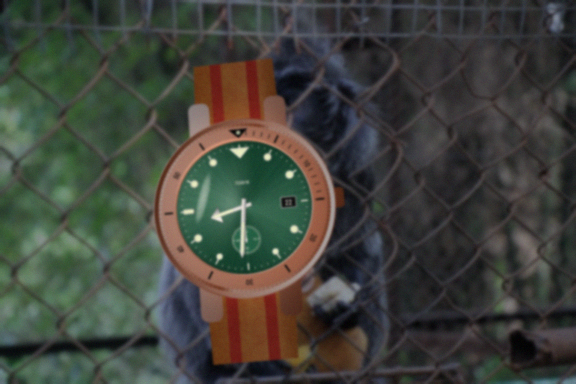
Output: 8h31
